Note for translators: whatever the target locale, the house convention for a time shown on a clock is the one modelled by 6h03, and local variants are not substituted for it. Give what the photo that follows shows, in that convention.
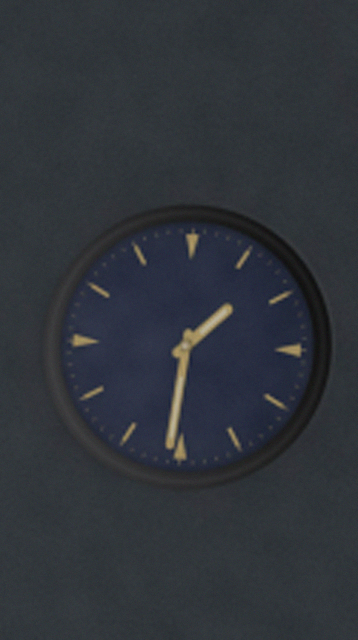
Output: 1h31
